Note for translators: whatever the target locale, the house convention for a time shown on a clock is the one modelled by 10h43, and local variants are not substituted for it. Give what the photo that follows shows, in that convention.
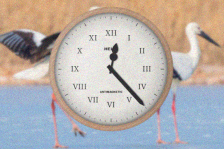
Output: 12h23
